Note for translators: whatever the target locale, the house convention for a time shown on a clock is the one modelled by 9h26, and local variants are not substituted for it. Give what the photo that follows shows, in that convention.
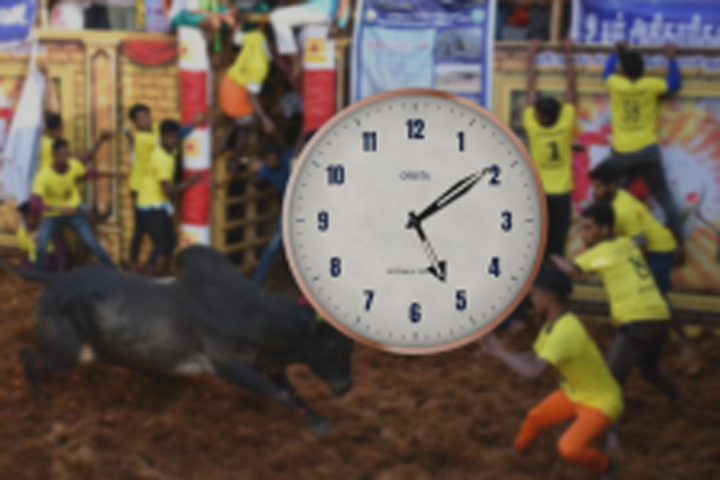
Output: 5h09
